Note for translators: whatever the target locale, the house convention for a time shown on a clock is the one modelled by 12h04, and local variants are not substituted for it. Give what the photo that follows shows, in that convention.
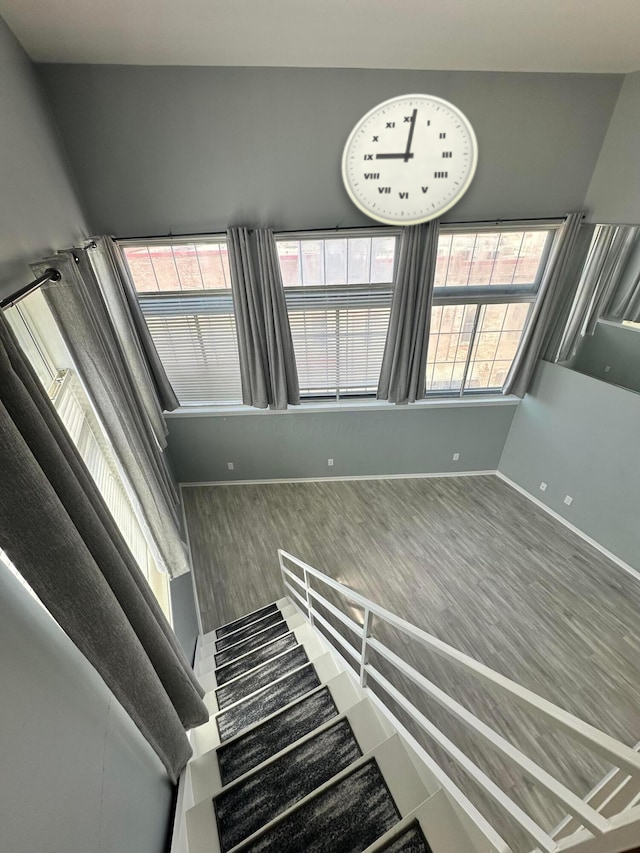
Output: 9h01
